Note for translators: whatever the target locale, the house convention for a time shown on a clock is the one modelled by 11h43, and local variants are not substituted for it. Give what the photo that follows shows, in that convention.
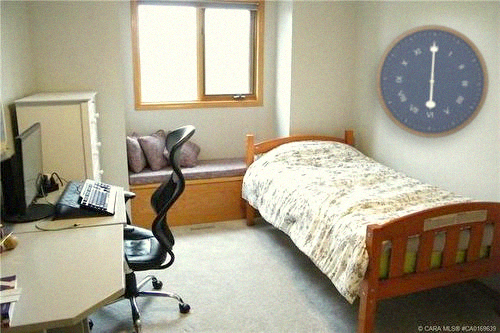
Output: 6h00
